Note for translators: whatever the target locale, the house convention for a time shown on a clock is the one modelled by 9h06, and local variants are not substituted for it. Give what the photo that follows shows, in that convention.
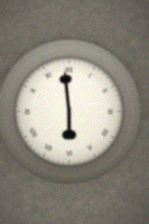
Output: 5h59
